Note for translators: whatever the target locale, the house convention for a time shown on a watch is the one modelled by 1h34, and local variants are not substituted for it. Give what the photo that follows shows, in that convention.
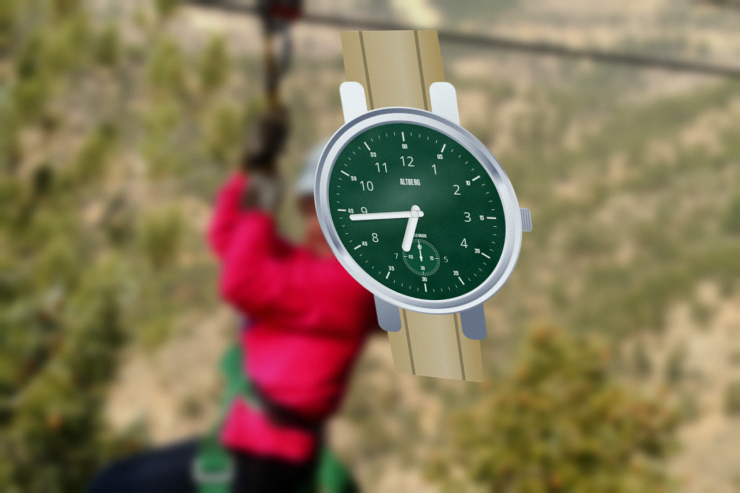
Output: 6h44
